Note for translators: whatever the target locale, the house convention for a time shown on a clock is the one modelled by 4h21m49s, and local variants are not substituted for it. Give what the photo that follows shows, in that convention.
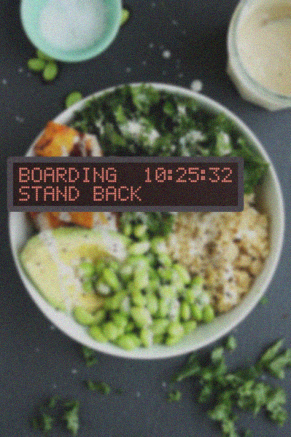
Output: 10h25m32s
